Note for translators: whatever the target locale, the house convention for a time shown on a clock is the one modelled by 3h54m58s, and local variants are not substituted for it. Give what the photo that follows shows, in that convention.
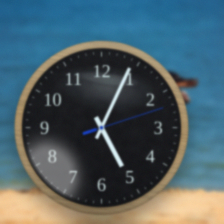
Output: 5h04m12s
